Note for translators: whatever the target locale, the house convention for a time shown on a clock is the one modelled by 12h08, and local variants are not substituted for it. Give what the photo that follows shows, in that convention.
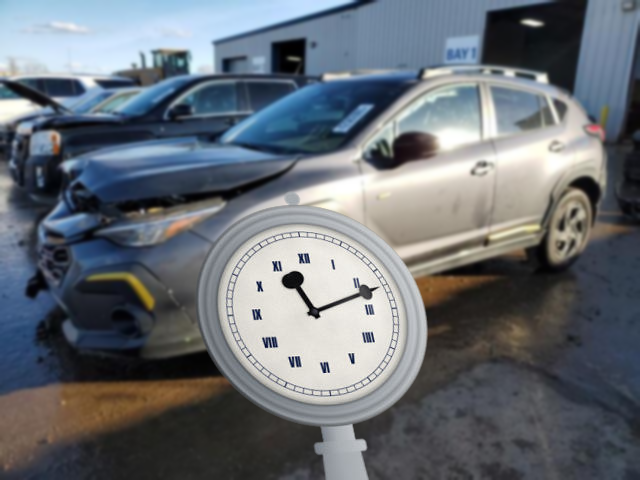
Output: 11h12
